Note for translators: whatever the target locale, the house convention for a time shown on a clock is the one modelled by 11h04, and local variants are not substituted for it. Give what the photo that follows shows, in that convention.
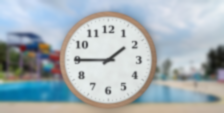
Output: 1h45
